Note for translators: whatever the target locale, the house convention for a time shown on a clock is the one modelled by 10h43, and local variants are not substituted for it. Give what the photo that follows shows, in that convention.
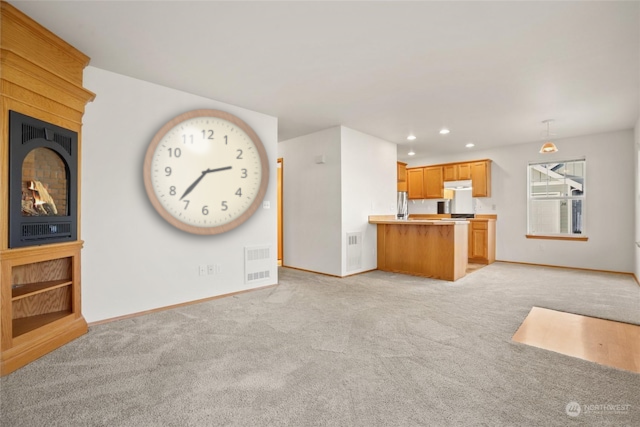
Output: 2h37
